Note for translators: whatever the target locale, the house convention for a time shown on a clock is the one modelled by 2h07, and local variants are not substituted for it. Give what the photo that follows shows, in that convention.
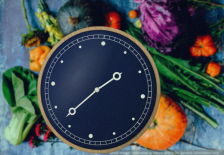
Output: 1h37
